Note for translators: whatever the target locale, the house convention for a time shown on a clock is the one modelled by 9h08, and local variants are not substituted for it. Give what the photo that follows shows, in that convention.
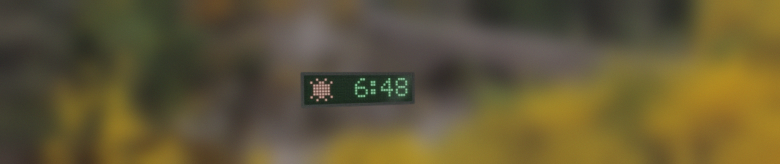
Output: 6h48
